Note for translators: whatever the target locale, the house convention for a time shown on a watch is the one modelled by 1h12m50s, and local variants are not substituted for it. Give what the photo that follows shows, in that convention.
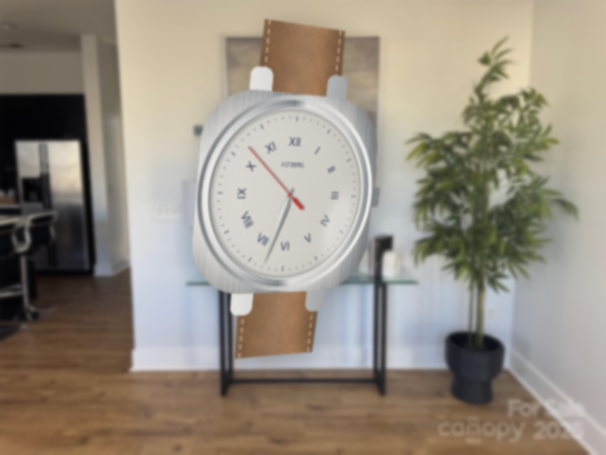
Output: 6h32m52s
